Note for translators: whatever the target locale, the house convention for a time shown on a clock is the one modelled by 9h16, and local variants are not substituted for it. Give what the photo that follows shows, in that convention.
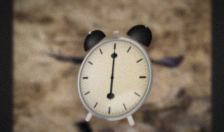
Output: 6h00
